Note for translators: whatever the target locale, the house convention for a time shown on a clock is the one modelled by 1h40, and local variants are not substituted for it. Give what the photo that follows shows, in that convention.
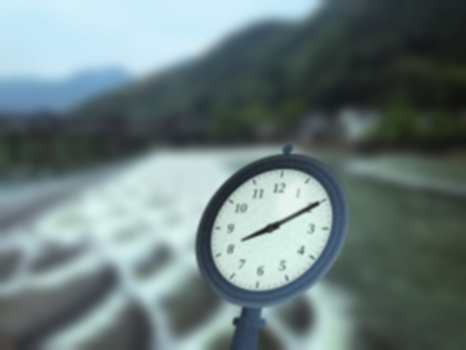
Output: 8h10
